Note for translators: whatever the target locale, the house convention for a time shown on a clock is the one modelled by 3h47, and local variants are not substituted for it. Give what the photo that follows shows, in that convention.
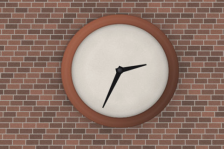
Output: 2h34
